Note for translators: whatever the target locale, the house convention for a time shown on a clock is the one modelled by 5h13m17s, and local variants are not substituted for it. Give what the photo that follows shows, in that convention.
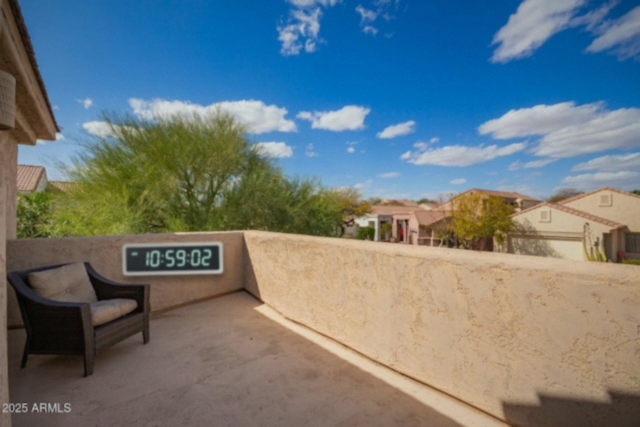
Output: 10h59m02s
